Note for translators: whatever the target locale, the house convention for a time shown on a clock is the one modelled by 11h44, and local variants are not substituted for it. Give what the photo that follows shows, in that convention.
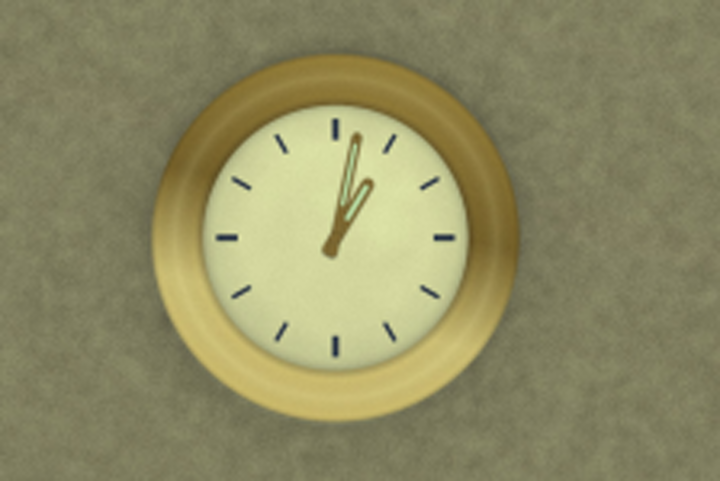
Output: 1h02
